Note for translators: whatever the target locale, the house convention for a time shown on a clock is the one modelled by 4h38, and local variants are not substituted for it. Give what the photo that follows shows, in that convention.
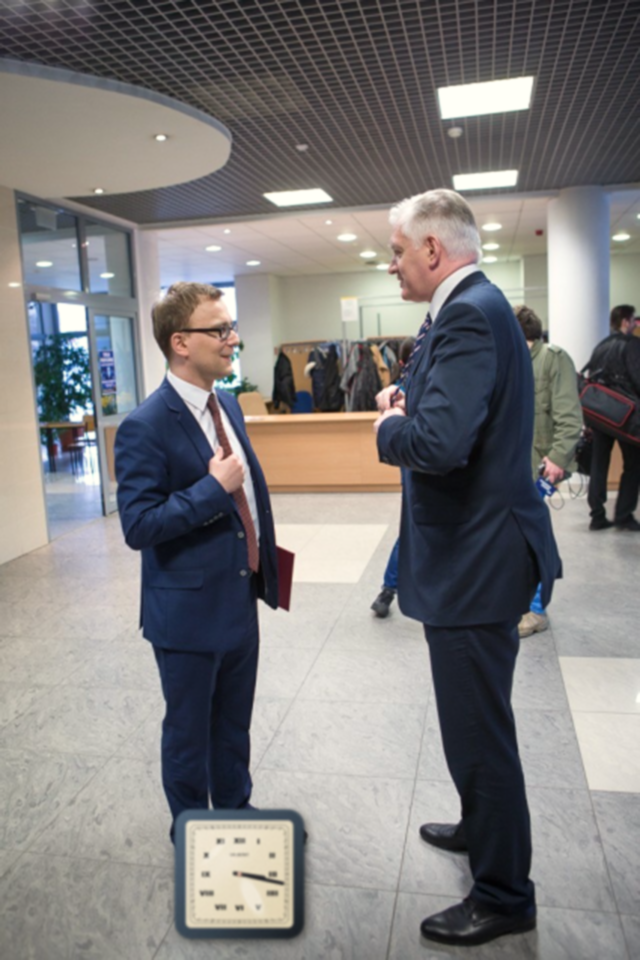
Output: 3h17
